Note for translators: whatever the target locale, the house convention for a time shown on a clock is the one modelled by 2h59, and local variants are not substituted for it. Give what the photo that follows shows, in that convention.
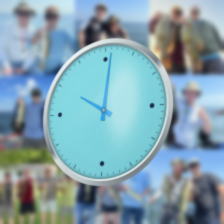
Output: 10h01
